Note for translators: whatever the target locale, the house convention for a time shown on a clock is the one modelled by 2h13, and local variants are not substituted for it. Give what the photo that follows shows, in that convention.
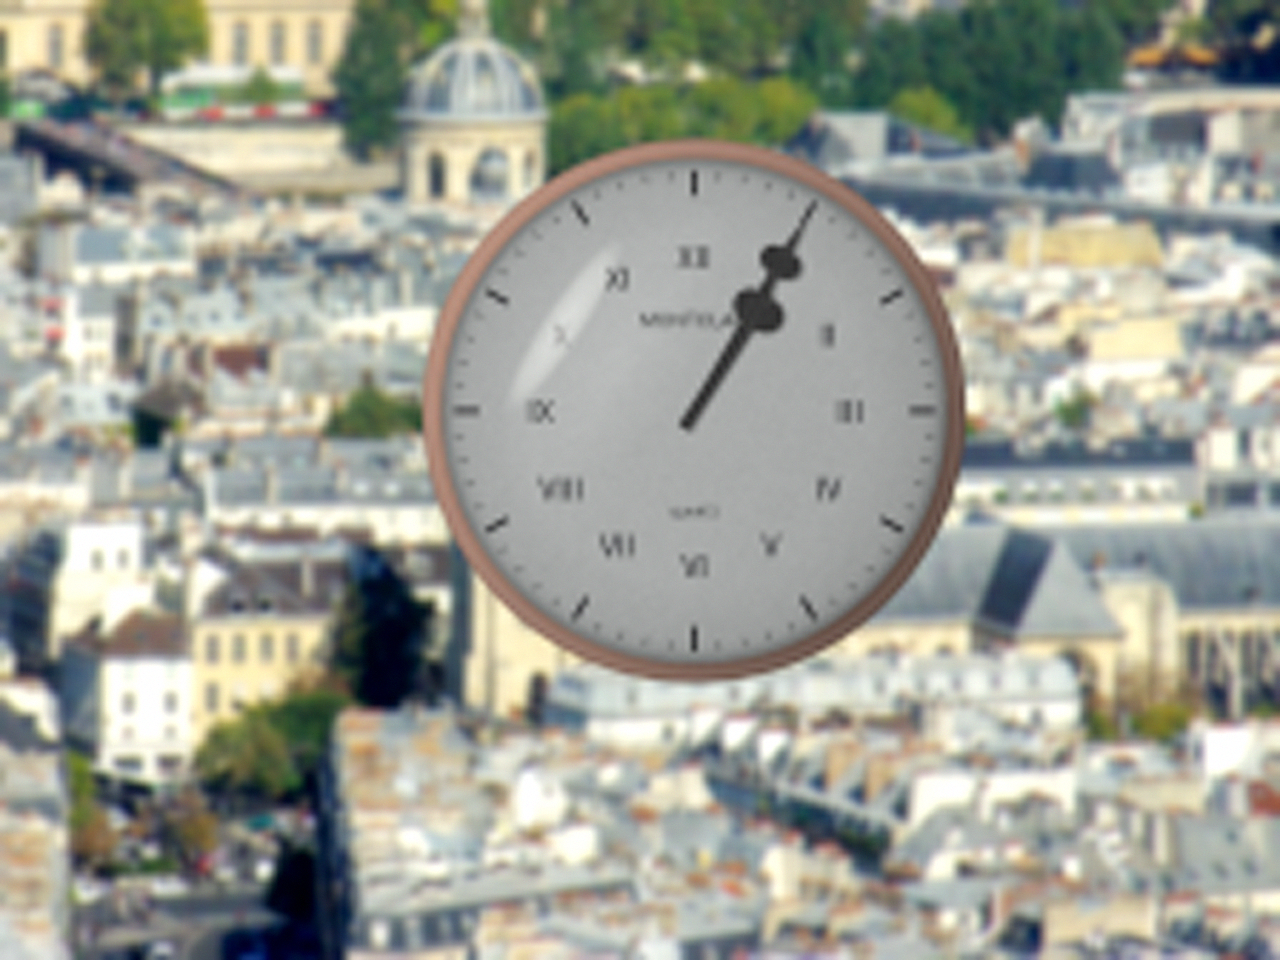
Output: 1h05
